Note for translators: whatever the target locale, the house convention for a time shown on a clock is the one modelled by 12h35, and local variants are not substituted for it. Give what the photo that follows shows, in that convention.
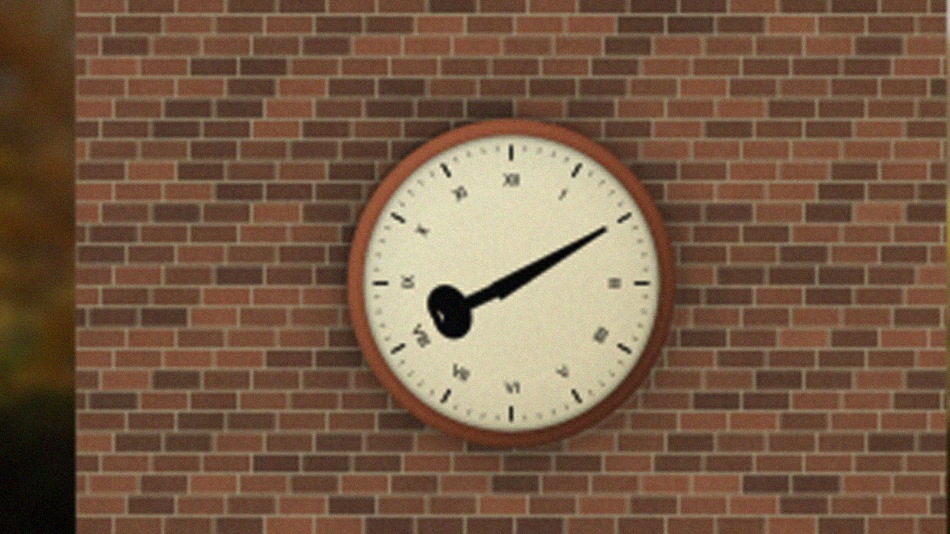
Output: 8h10
